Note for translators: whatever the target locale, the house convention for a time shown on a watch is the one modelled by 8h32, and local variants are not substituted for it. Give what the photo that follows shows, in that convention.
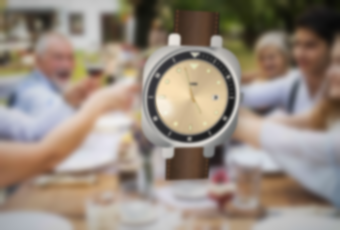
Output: 4h57
